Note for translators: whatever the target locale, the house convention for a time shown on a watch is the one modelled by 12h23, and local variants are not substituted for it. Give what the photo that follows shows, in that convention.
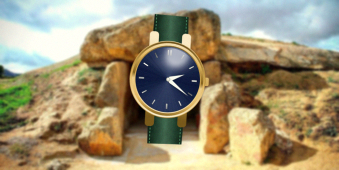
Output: 2h21
